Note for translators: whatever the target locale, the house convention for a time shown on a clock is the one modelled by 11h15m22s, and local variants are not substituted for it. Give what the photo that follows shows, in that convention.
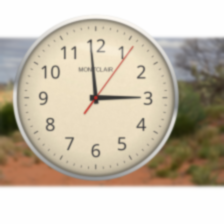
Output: 2h59m06s
